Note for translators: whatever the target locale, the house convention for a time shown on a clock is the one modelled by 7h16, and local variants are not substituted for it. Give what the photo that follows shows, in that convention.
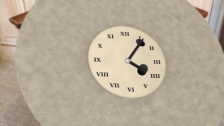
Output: 4h06
